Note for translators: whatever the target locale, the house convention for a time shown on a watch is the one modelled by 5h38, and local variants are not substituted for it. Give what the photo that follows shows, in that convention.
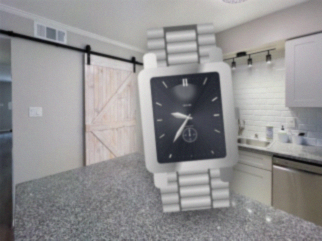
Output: 9h36
